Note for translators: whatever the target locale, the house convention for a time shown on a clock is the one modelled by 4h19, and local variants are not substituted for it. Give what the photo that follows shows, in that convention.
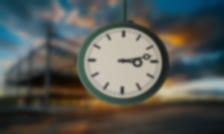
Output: 3h13
